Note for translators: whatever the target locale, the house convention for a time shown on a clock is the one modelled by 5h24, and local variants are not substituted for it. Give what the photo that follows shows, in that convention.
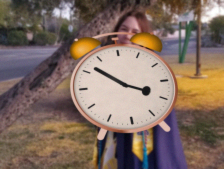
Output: 3h52
